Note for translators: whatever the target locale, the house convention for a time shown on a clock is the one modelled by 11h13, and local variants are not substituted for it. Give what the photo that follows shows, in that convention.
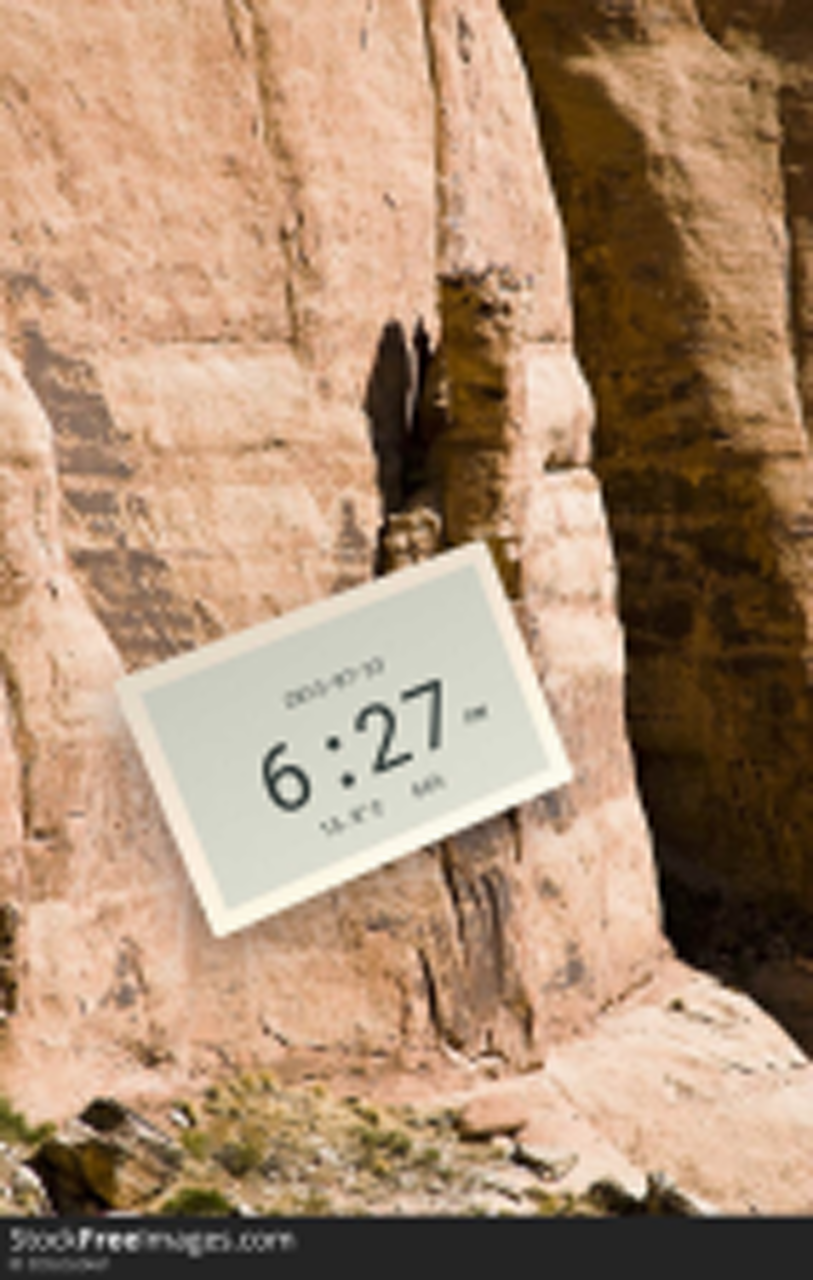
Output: 6h27
